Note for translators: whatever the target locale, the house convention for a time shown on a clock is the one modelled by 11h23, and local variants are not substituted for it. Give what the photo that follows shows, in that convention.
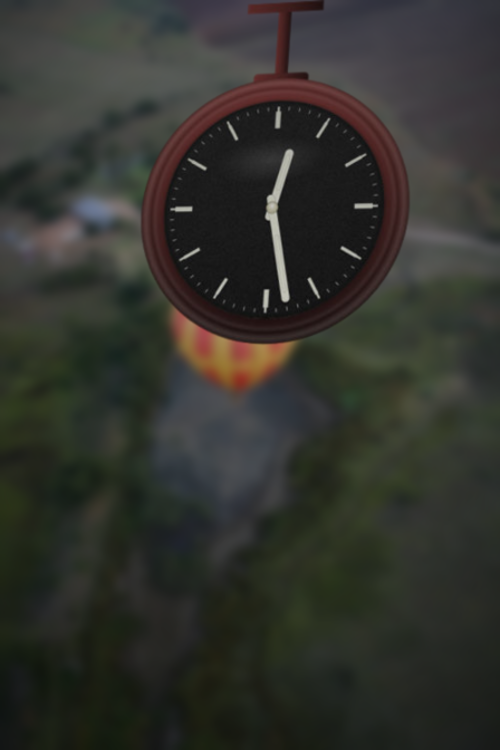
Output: 12h28
